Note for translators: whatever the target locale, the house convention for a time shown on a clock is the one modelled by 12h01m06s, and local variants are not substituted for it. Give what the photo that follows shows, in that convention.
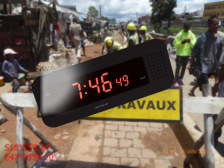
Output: 7h46m49s
